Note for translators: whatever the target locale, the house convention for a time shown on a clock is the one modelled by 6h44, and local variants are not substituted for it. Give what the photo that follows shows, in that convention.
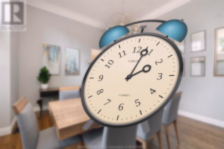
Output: 2h03
